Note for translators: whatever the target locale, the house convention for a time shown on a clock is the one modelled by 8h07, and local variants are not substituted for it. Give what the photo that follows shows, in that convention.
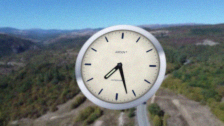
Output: 7h27
